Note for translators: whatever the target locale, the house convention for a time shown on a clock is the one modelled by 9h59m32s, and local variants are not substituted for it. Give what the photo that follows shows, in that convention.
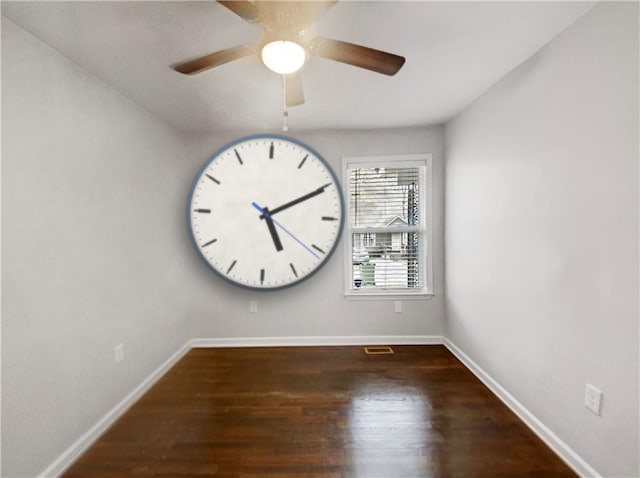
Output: 5h10m21s
